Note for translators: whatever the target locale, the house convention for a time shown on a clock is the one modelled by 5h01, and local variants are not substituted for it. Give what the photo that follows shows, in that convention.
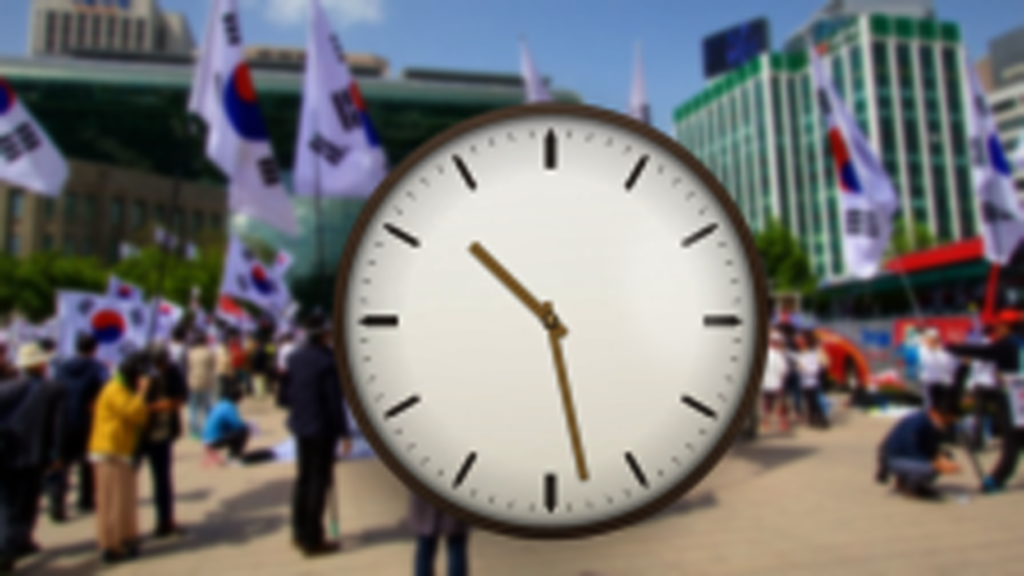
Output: 10h28
